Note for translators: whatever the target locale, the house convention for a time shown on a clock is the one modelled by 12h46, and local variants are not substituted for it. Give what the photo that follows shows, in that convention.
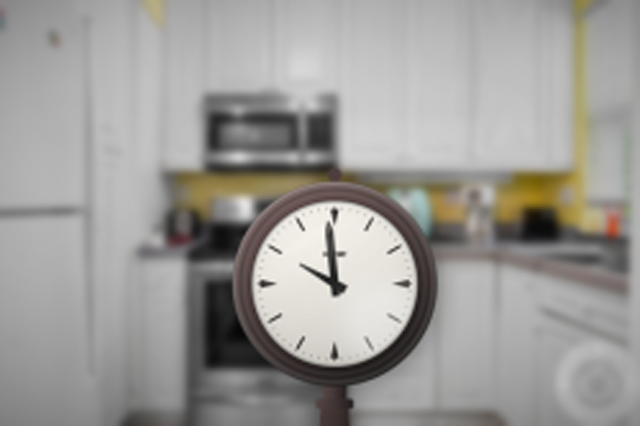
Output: 9h59
